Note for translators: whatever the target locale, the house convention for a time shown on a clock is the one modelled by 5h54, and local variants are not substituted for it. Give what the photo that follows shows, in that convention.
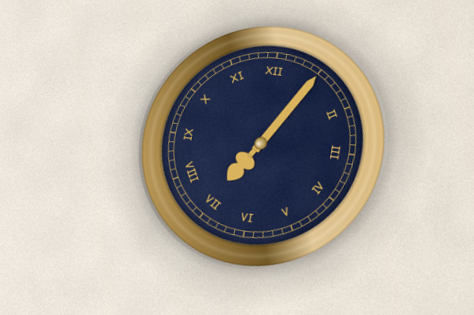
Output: 7h05
